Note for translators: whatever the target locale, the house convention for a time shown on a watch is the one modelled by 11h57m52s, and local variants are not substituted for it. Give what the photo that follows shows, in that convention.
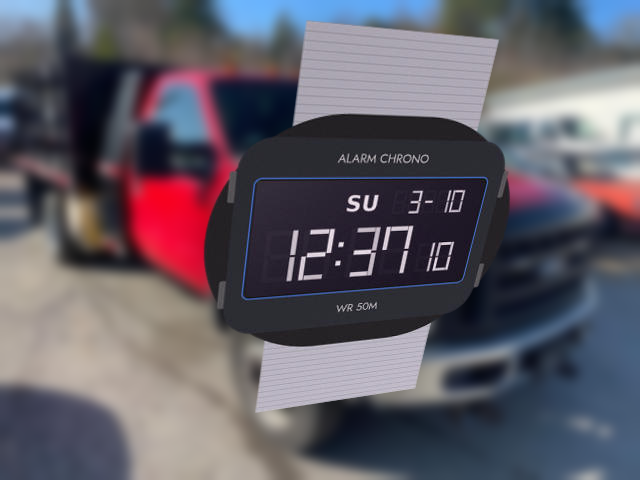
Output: 12h37m10s
